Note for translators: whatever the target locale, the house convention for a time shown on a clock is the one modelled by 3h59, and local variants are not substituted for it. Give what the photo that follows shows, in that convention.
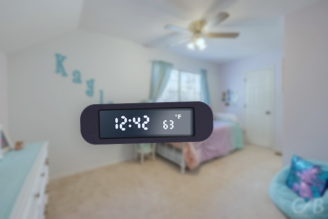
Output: 12h42
